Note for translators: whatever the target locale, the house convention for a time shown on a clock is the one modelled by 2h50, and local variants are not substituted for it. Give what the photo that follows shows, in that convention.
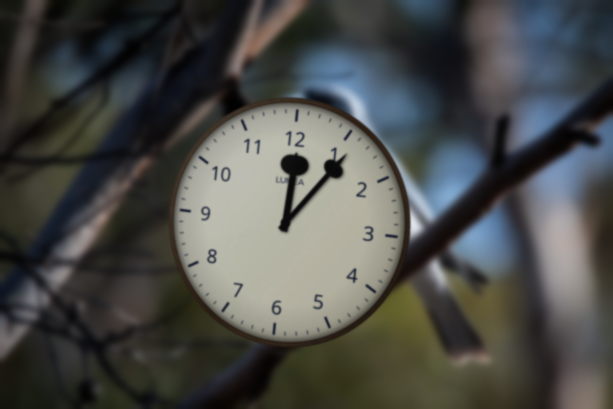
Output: 12h06
